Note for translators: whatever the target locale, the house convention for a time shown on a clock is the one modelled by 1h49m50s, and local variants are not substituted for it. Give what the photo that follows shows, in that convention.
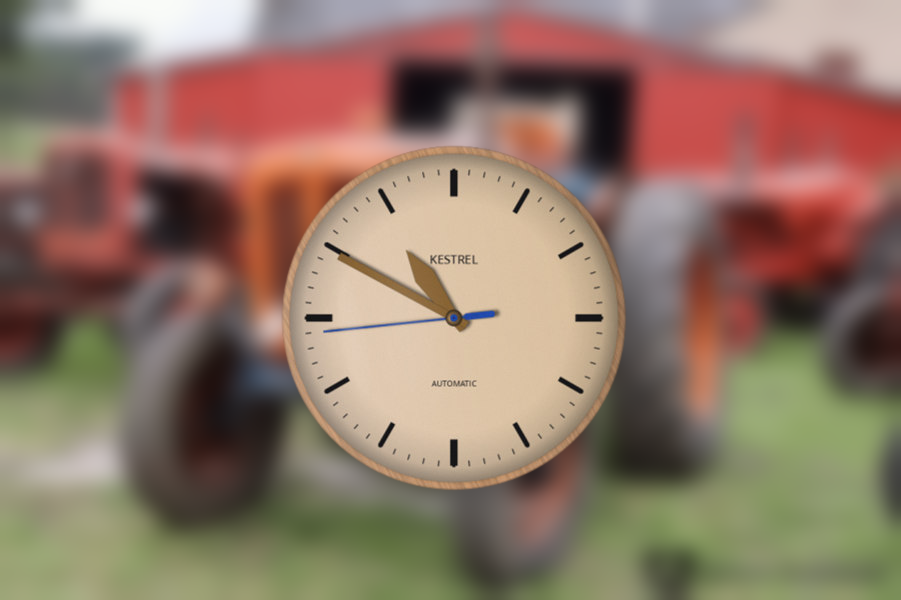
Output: 10h49m44s
